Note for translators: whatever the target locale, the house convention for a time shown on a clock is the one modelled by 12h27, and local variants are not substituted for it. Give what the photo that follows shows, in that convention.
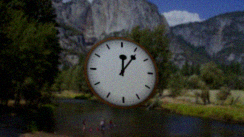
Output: 12h06
